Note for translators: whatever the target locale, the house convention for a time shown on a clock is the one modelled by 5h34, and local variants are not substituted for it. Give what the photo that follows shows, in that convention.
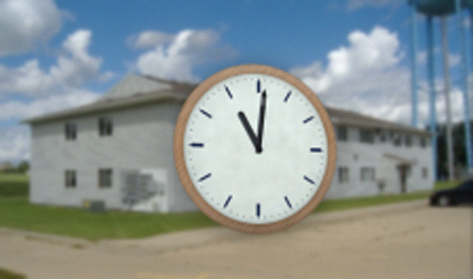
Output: 11h01
